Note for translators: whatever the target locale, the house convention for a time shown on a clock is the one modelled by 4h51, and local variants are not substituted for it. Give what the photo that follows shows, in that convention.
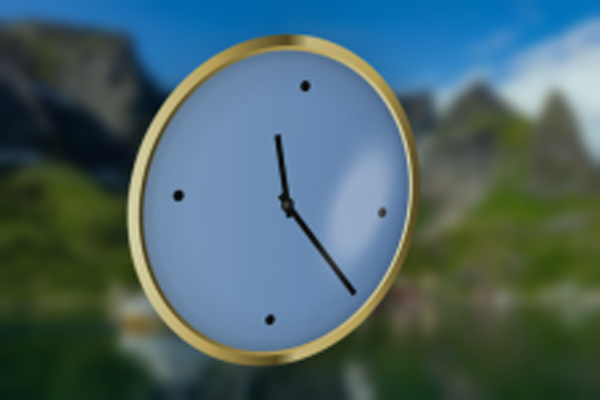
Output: 11h22
